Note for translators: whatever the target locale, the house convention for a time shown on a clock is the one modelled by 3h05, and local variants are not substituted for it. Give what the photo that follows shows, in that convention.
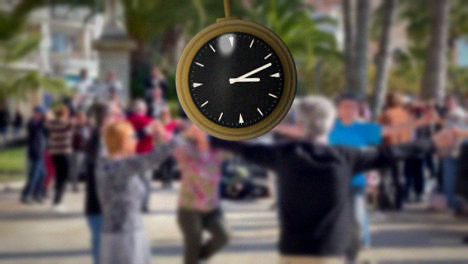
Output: 3h12
